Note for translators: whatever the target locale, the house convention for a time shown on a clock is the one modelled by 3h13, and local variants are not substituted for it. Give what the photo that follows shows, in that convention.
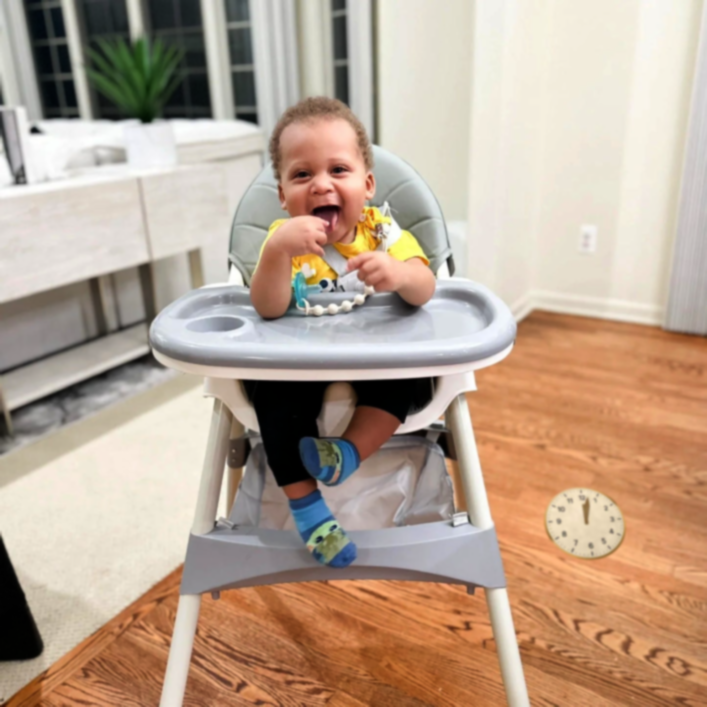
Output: 12h02
